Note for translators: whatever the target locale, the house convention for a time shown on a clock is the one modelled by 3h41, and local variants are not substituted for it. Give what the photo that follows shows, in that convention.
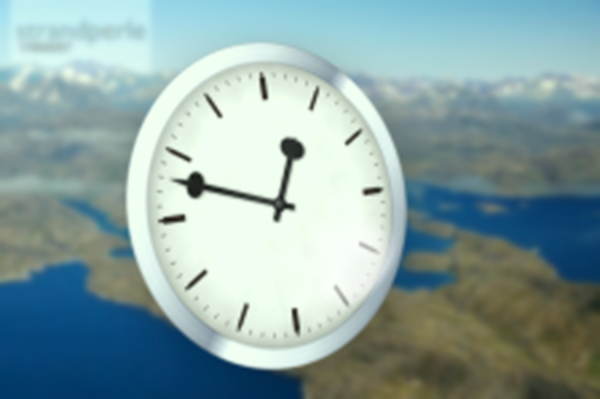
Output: 12h48
